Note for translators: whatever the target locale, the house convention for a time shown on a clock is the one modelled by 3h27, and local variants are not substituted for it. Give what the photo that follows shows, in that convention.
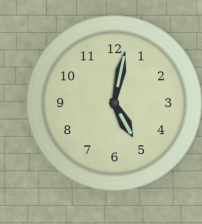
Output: 5h02
